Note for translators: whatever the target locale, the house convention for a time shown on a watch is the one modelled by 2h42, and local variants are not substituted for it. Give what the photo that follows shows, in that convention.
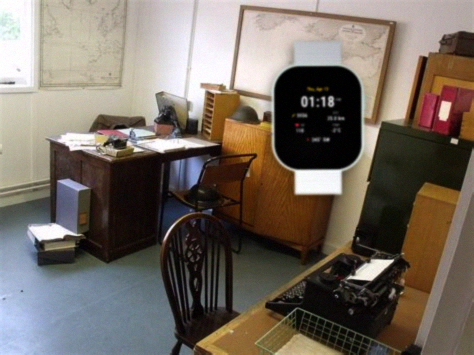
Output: 1h18
